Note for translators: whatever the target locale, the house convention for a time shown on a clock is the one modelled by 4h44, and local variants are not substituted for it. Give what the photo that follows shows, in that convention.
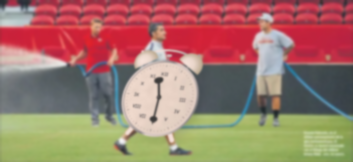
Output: 11h30
